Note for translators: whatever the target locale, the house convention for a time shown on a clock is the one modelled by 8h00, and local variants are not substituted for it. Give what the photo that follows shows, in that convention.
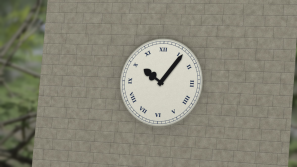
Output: 10h06
